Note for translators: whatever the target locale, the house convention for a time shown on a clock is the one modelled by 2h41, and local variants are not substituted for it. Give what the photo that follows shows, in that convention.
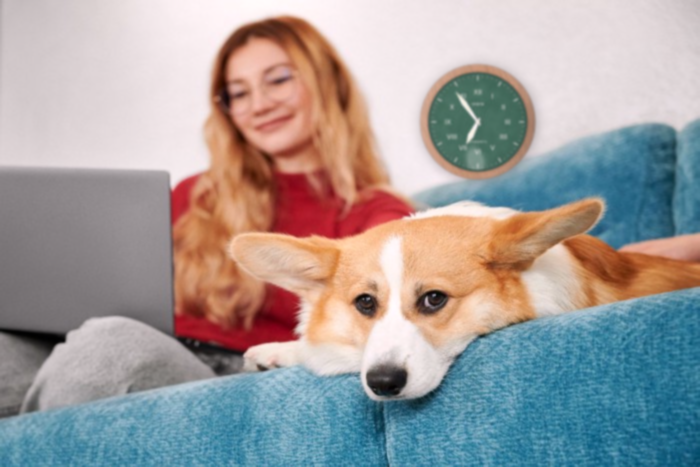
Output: 6h54
